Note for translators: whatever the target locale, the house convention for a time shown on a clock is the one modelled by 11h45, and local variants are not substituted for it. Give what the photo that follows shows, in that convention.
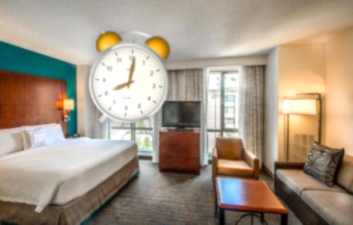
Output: 8h01
